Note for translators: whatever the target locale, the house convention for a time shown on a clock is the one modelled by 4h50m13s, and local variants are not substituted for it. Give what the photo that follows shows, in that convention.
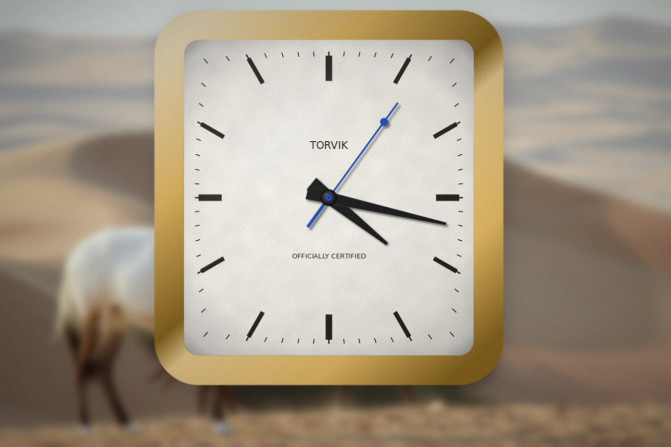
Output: 4h17m06s
